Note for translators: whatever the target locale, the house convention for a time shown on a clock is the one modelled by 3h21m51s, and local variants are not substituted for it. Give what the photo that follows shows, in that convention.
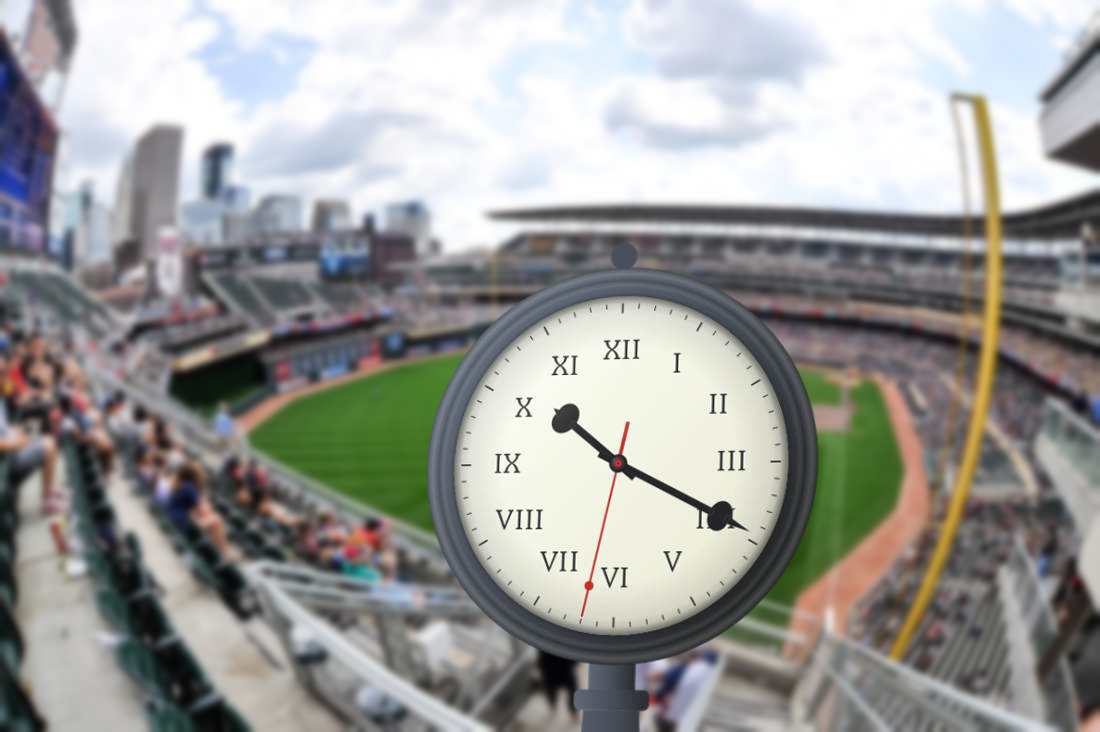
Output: 10h19m32s
